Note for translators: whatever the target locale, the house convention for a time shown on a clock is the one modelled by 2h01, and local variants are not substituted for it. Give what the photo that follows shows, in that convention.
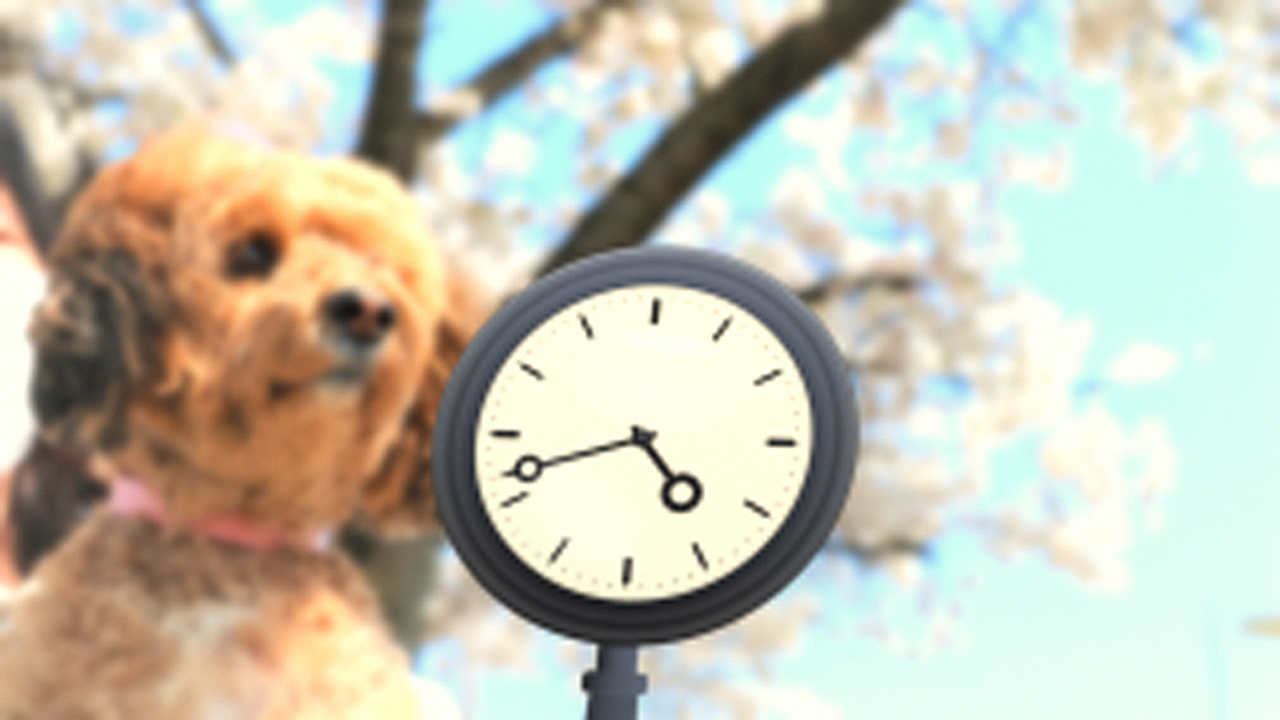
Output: 4h42
